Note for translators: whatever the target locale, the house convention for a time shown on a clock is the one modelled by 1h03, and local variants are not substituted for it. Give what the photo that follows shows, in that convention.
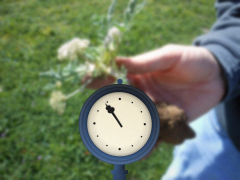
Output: 10h54
